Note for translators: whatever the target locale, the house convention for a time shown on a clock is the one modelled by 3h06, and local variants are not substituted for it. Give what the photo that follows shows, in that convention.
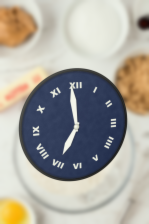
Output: 6h59
